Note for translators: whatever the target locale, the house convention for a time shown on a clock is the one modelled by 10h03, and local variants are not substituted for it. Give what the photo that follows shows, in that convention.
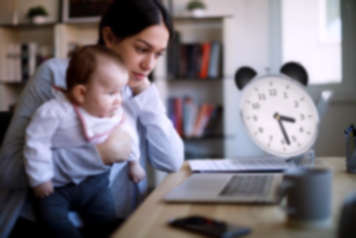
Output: 3h28
